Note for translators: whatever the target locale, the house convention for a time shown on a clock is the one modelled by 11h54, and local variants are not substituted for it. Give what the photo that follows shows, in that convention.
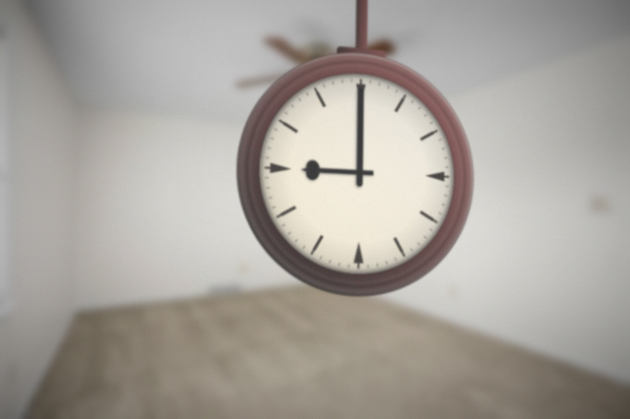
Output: 9h00
